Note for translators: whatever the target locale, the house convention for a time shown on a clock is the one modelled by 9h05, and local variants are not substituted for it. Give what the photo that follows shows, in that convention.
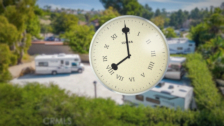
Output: 8h00
